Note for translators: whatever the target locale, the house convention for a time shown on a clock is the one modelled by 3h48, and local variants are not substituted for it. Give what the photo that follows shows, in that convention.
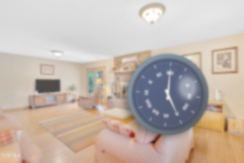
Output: 5h00
